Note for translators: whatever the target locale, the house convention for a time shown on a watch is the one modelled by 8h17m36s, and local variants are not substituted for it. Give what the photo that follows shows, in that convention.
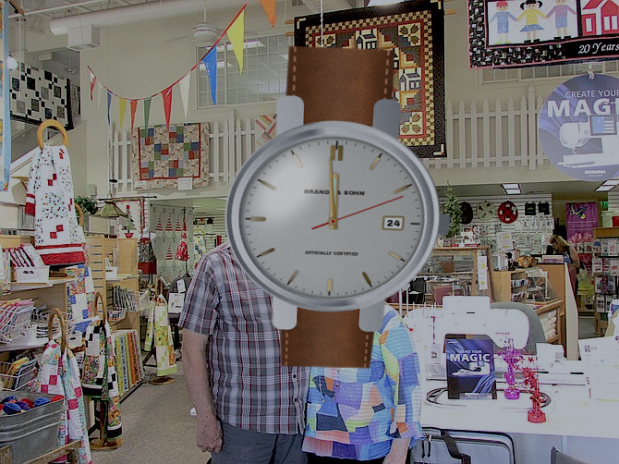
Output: 11h59m11s
